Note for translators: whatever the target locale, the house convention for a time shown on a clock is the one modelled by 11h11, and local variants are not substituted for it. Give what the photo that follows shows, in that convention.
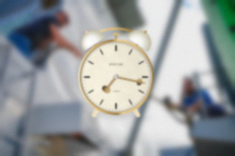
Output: 7h17
